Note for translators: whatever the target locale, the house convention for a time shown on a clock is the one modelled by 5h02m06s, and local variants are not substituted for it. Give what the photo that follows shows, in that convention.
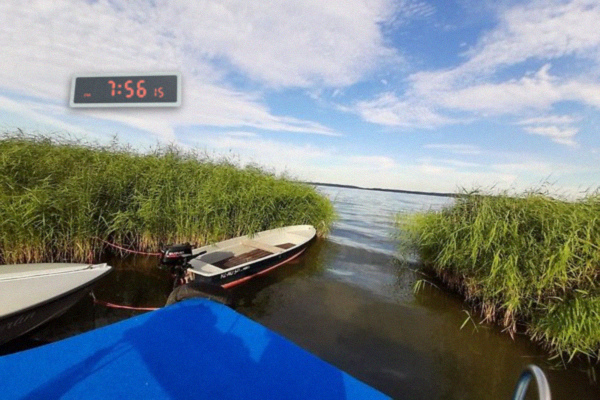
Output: 7h56m15s
